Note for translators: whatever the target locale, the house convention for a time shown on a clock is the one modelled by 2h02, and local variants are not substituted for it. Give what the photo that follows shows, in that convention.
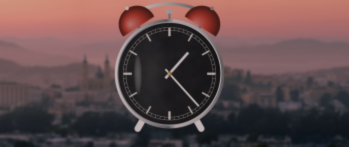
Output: 1h23
